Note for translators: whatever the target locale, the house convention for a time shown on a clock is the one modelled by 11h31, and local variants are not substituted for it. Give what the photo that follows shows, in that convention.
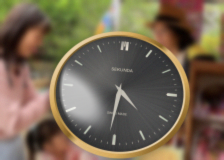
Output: 4h31
